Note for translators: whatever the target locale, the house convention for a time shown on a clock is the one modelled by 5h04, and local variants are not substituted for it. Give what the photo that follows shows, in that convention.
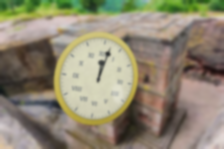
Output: 12h02
